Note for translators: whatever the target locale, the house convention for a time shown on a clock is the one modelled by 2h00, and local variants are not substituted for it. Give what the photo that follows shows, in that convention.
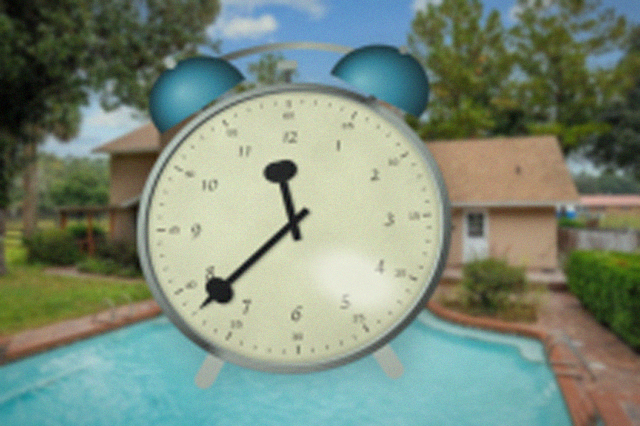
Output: 11h38
